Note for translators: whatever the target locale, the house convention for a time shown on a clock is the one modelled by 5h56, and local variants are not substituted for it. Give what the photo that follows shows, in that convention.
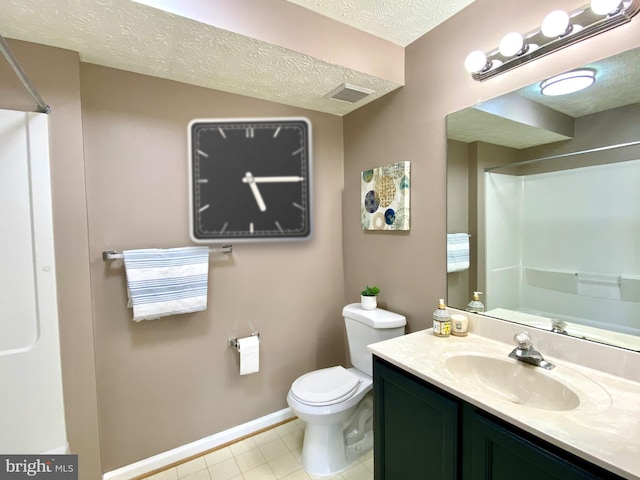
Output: 5h15
